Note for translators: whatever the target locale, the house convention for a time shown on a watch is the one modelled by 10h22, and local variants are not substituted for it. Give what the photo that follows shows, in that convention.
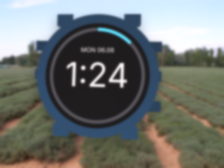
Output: 1h24
